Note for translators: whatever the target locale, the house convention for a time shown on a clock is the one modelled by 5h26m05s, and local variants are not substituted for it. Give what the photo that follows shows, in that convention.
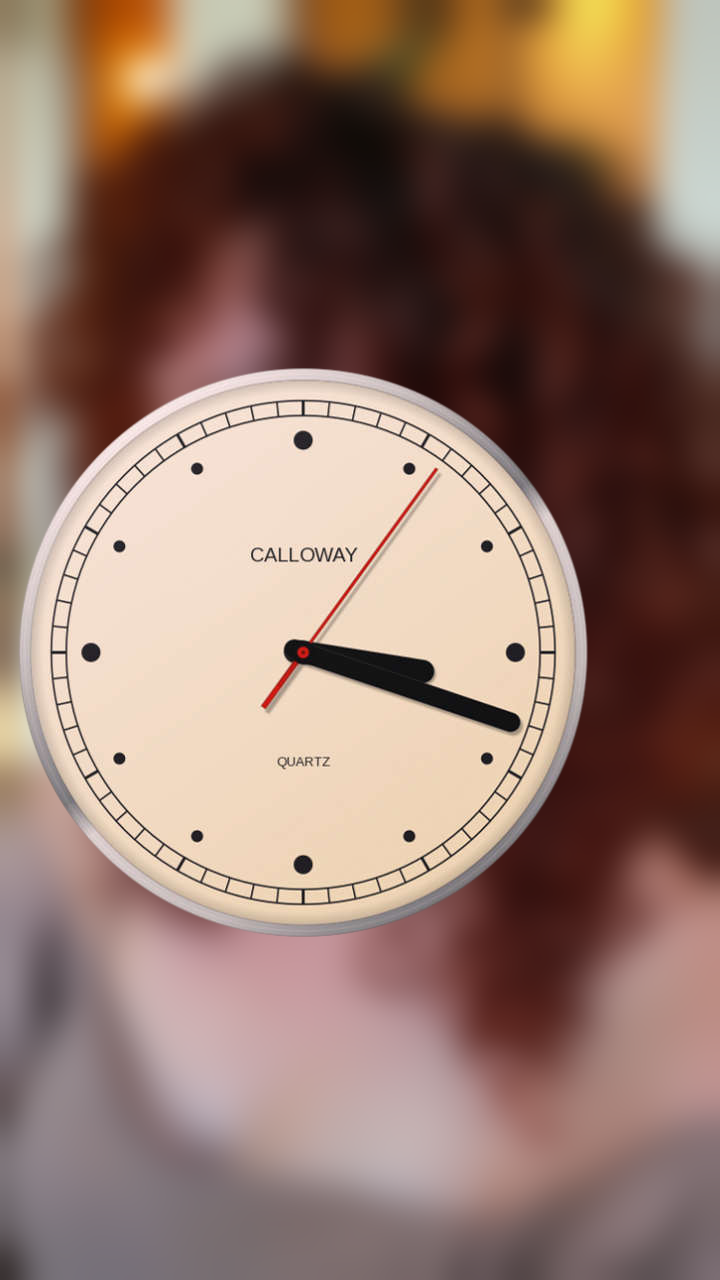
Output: 3h18m06s
